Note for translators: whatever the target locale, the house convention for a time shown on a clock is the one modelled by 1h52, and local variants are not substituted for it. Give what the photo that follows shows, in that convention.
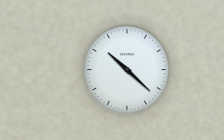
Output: 10h22
